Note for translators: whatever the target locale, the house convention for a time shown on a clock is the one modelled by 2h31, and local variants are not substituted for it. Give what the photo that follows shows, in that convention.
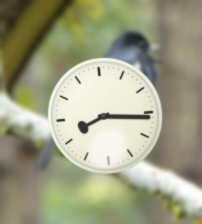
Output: 8h16
